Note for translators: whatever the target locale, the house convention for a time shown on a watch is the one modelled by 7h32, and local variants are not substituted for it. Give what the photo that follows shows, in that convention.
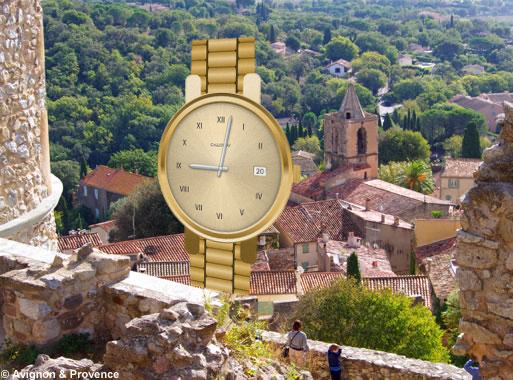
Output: 9h02
